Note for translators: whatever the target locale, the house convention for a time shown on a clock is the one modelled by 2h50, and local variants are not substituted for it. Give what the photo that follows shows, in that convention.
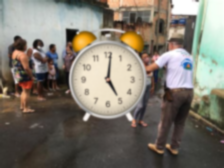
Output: 5h01
